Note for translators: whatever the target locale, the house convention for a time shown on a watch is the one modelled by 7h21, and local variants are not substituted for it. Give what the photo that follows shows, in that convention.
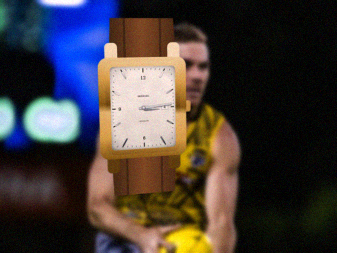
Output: 3h14
